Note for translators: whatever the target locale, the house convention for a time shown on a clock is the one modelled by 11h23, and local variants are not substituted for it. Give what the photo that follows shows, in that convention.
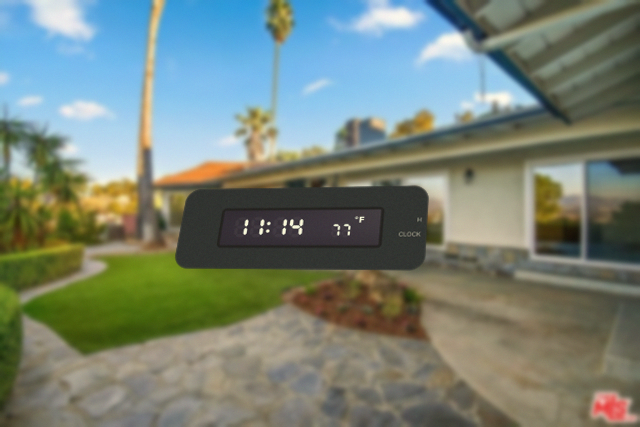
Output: 11h14
